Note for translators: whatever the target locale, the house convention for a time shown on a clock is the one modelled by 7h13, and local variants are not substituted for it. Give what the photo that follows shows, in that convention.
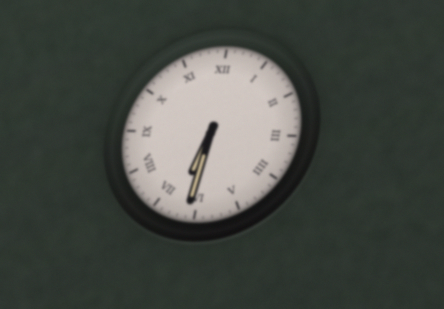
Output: 6h31
